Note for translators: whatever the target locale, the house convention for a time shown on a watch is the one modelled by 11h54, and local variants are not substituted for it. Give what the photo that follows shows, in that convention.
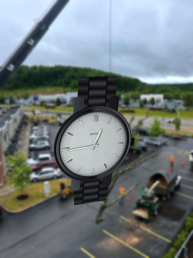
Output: 12h44
